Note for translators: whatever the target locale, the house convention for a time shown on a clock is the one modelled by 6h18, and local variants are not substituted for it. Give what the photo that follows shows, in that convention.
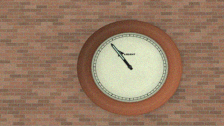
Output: 10h54
